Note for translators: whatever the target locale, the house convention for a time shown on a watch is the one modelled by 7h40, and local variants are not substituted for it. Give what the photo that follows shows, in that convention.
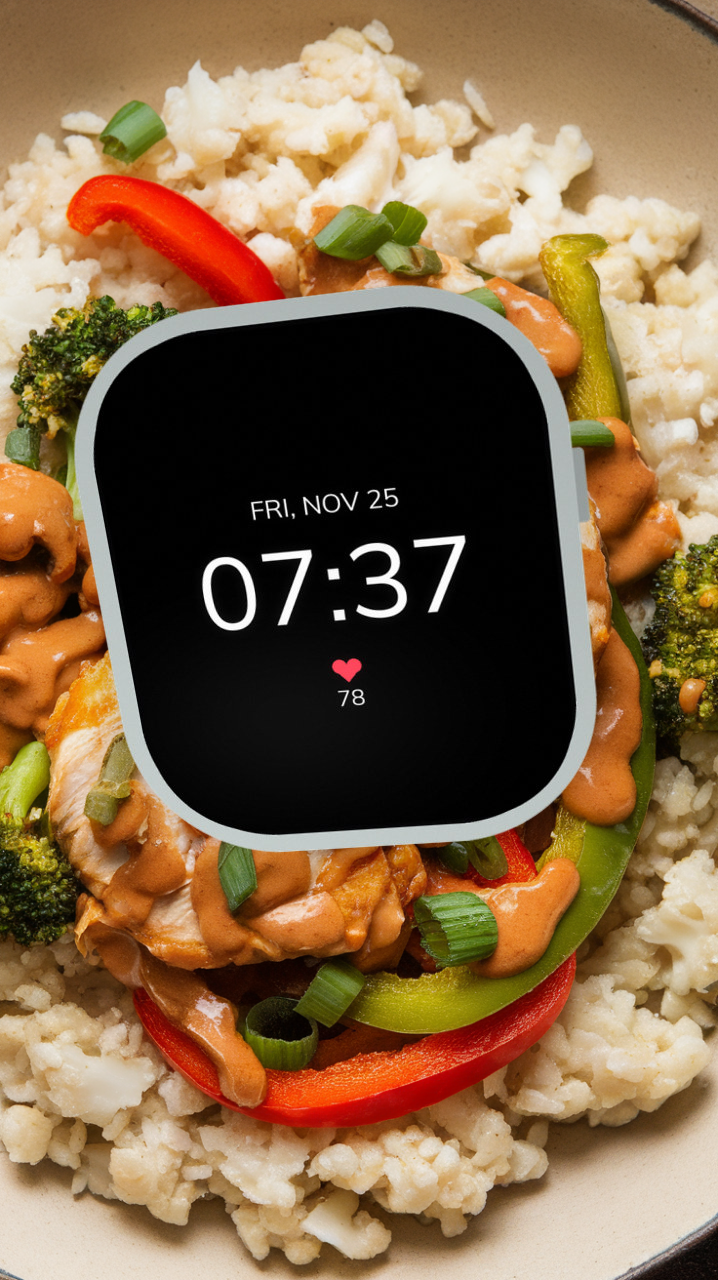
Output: 7h37
